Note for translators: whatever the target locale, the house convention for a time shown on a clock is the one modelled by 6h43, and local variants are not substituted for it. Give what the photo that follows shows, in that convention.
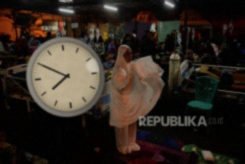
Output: 7h50
